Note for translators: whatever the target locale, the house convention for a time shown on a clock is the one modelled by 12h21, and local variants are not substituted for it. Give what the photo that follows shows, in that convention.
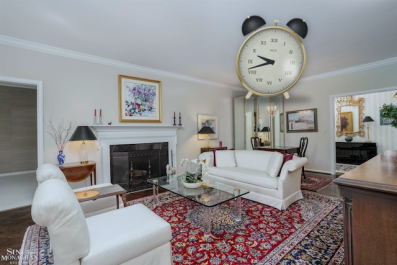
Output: 9h42
